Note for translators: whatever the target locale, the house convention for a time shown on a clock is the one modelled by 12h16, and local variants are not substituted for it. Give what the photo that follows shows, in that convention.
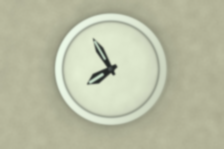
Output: 7h55
